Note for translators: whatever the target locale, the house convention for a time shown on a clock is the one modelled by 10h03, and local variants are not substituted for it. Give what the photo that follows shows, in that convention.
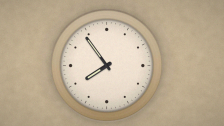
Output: 7h54
